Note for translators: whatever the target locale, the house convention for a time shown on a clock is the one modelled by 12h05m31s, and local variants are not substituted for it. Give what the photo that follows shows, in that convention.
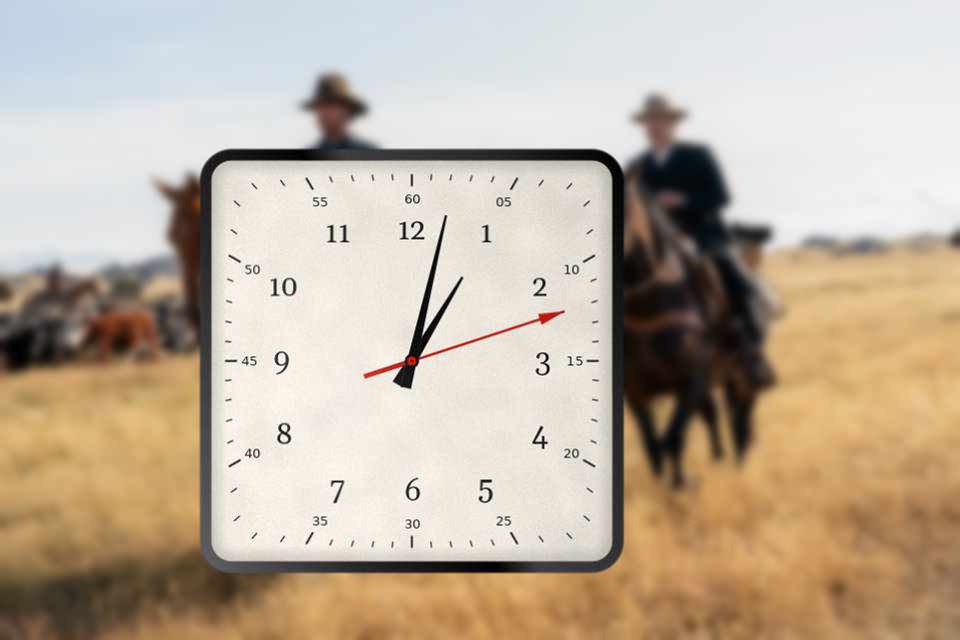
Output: 1h02m12s
